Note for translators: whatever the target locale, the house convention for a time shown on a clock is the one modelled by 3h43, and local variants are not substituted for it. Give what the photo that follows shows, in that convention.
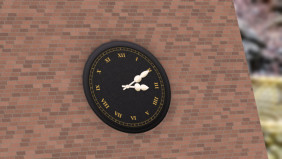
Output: 3h10
